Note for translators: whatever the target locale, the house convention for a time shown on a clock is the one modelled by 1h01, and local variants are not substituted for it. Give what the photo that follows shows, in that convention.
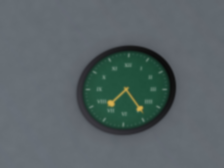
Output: 7h24
